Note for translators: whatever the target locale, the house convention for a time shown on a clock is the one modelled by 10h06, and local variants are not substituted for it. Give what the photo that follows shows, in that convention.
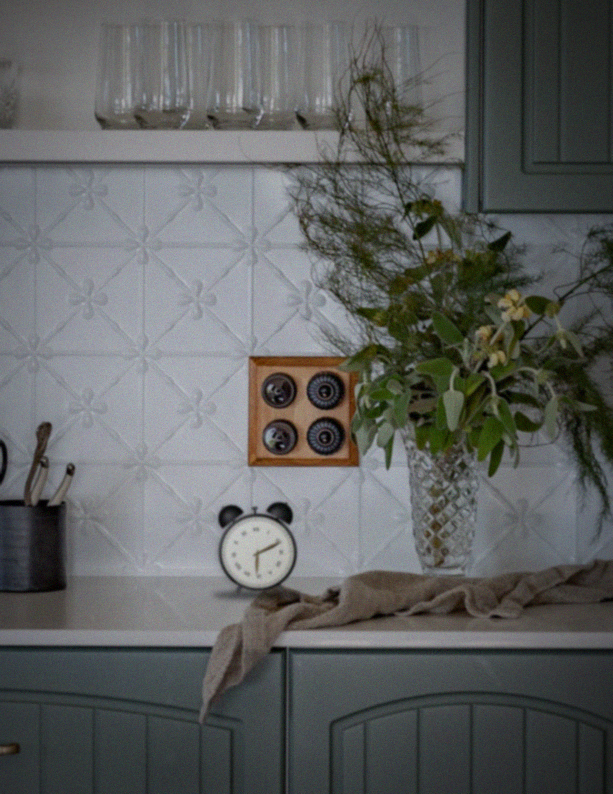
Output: 6h11
